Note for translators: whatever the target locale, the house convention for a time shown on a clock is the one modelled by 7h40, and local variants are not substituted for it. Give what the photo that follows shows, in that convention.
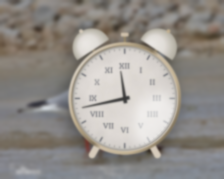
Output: 11h43
